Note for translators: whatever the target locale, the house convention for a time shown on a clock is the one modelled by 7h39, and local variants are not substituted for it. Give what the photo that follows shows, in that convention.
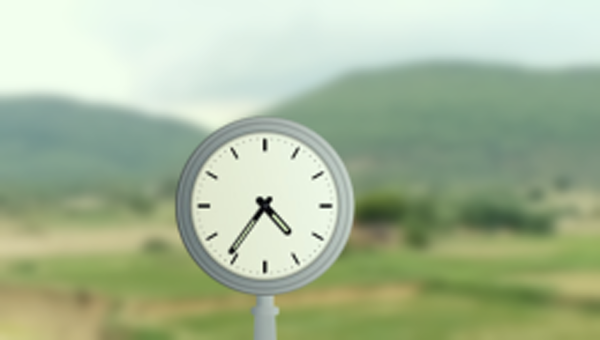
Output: 4h36
